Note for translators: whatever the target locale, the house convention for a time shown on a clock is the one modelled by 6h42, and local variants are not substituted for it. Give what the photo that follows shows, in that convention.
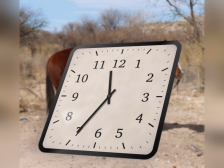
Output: 11h35
